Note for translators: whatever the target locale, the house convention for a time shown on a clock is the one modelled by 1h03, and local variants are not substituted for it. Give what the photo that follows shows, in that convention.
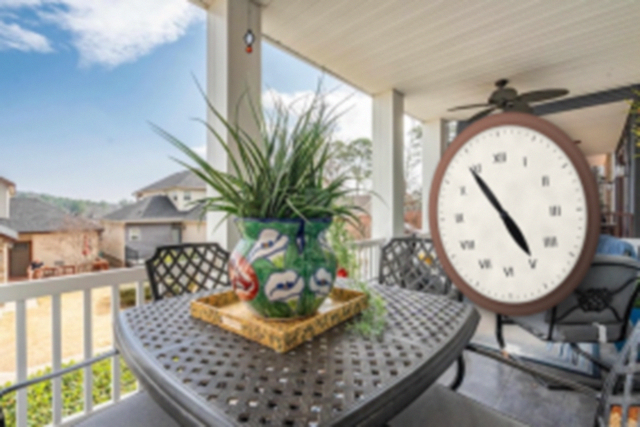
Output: 4h54
